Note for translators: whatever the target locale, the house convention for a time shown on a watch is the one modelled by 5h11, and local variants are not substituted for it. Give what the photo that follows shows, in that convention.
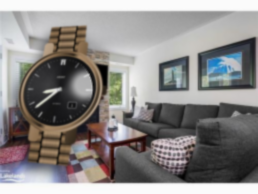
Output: 8h38
